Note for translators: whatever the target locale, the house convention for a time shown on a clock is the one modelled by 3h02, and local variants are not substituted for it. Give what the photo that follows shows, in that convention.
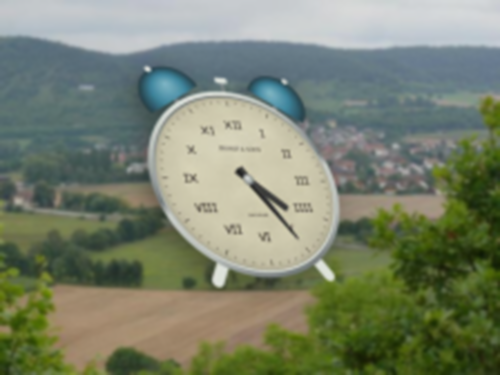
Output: 4h25
